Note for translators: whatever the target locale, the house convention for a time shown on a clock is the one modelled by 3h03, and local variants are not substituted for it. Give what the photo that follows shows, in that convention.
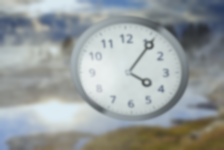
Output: 4h06
